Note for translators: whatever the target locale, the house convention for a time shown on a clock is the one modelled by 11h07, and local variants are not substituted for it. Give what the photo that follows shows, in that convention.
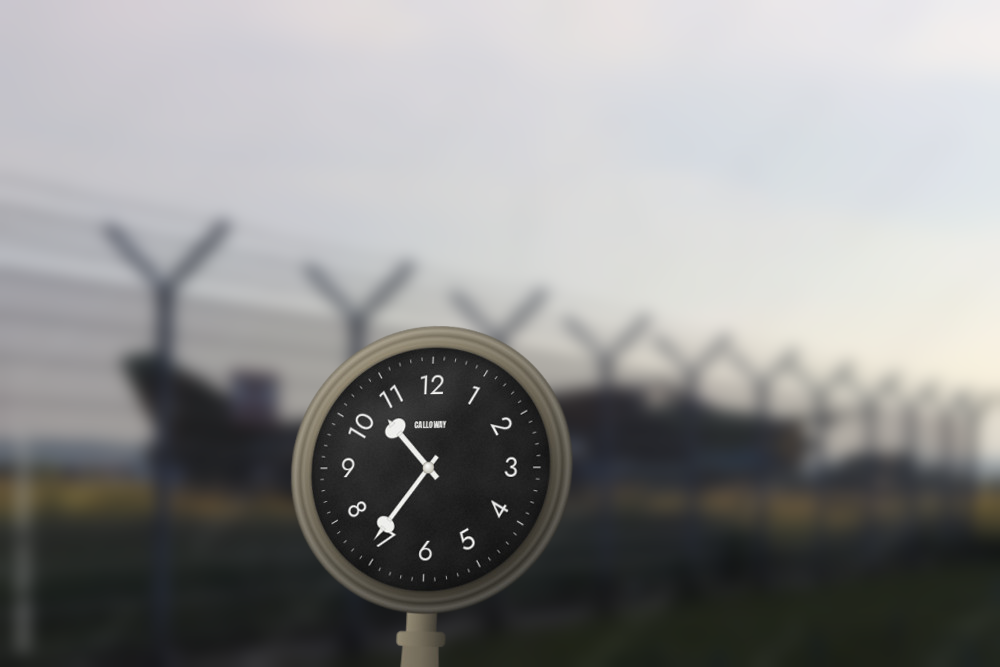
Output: 10h36
